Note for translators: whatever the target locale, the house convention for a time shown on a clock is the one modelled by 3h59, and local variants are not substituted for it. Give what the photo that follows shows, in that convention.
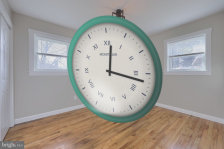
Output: 12h17
